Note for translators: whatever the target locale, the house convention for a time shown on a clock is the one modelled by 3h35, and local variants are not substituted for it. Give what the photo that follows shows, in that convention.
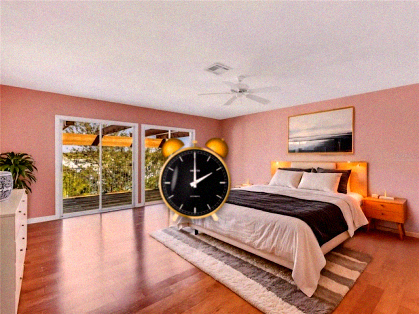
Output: 2h00
